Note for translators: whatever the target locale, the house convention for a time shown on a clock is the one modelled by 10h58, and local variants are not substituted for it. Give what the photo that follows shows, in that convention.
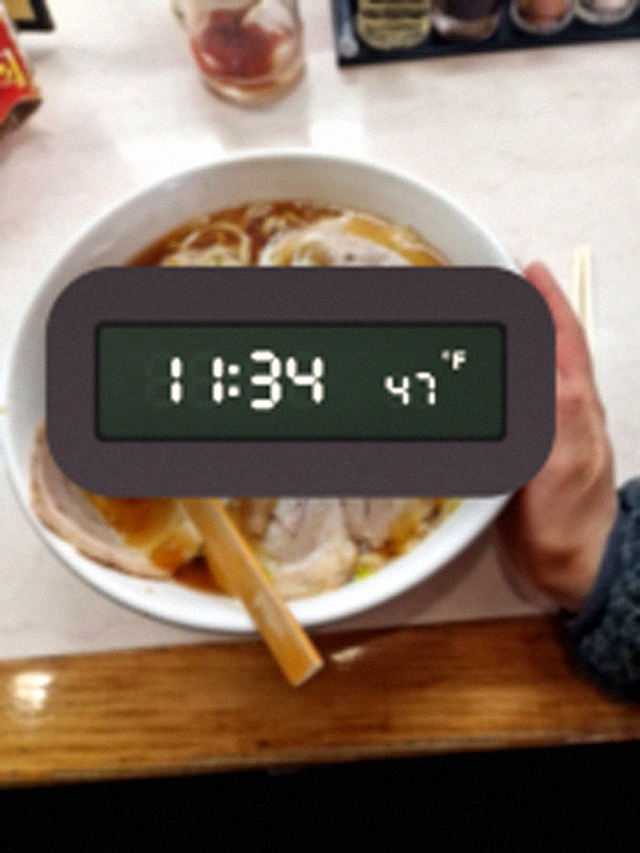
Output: 11h34
